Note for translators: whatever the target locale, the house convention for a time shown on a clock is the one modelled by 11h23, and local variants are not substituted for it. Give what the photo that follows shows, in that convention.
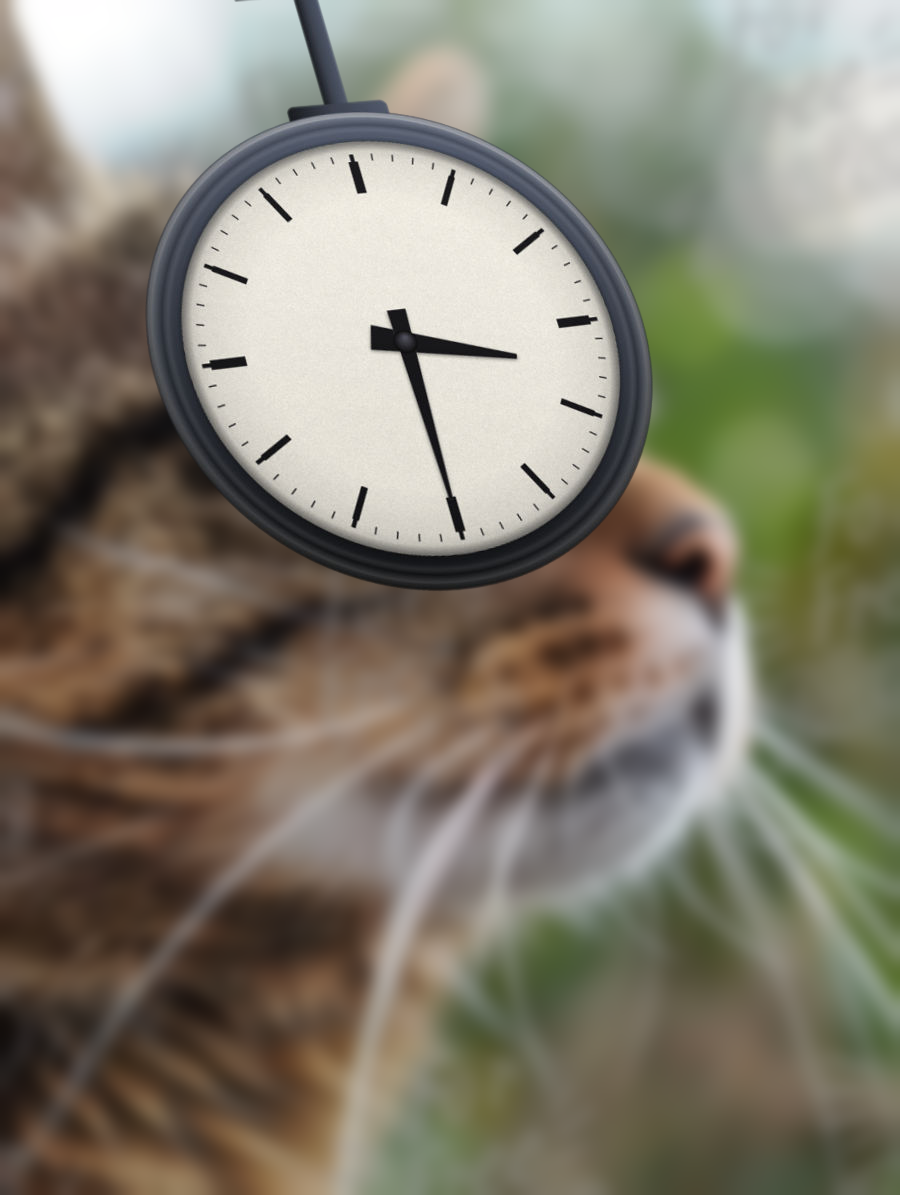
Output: 3h30
